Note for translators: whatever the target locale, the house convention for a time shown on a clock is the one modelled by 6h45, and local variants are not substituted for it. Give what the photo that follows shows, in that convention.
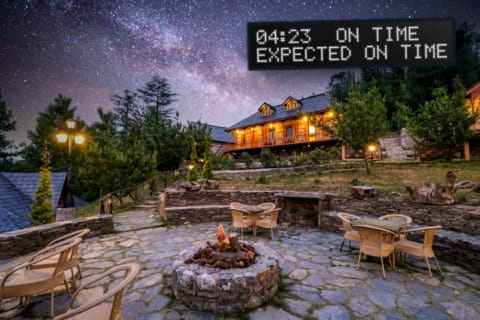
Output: 4h23
